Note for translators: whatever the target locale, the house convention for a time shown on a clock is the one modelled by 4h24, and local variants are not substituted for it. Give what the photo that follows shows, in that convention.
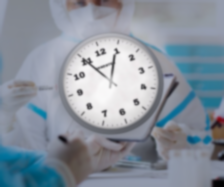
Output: 12h55
